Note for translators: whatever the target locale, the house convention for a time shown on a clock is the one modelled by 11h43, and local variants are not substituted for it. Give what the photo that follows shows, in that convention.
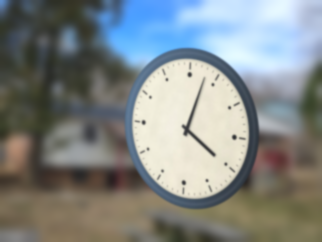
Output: 4h03
